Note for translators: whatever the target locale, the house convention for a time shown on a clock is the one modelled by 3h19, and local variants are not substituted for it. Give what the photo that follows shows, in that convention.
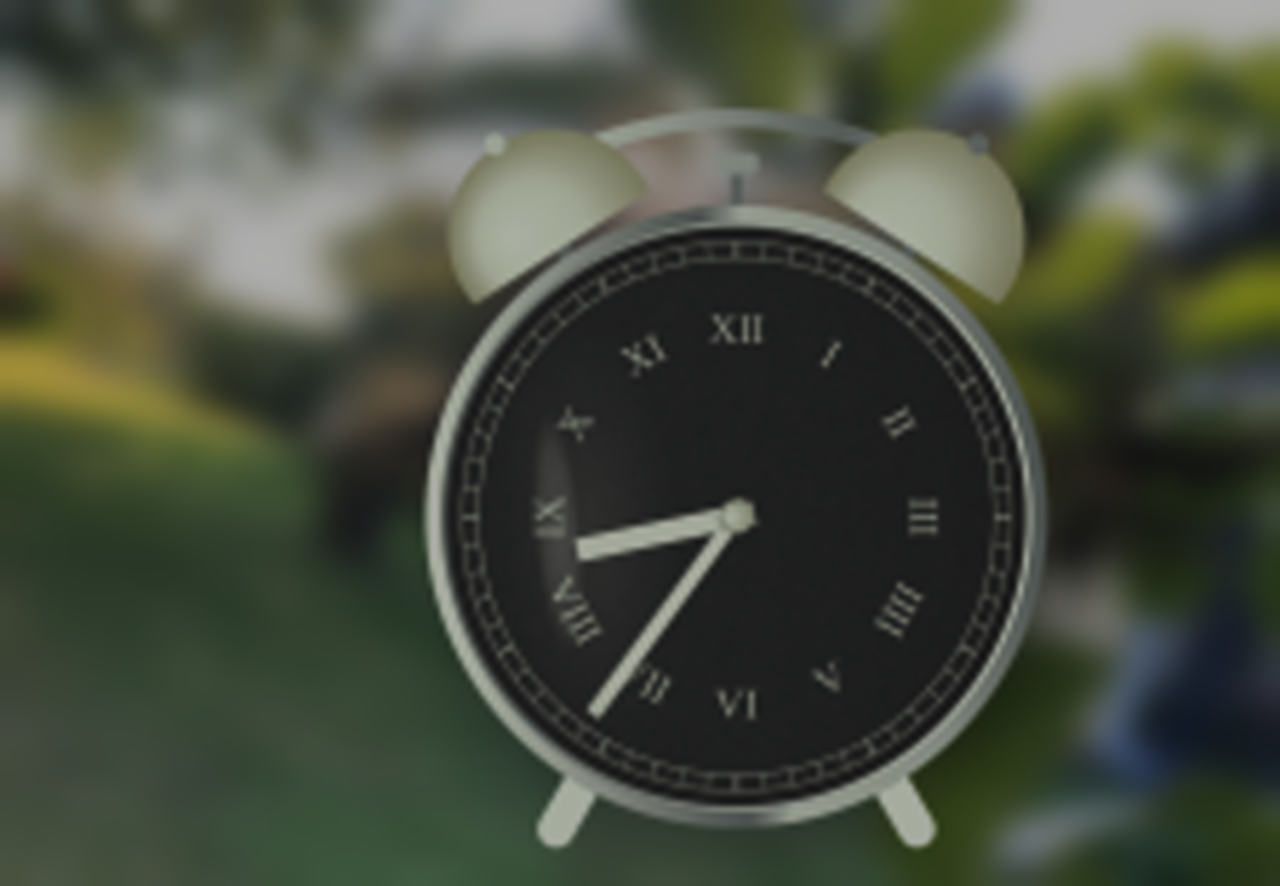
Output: 8h36
